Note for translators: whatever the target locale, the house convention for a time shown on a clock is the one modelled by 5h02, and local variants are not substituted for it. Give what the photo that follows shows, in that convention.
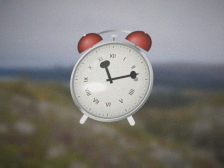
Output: 11h13
